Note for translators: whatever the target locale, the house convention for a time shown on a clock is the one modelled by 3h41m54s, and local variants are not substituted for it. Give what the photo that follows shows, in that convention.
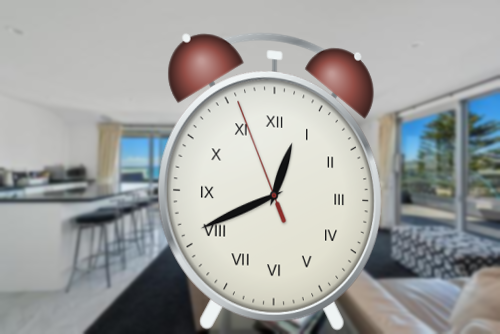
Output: 12h40m56s
